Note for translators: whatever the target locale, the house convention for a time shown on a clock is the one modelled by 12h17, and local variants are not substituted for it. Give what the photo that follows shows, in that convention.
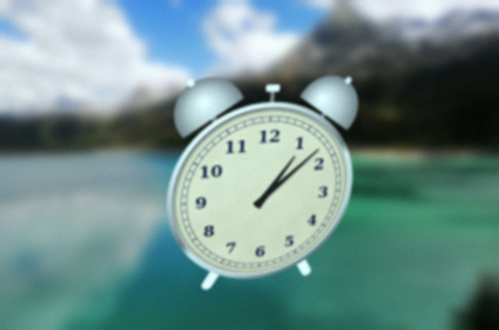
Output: 1h08
